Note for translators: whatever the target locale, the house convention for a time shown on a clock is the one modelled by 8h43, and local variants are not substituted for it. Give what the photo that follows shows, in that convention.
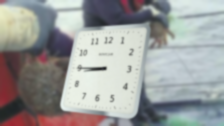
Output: 8h45
